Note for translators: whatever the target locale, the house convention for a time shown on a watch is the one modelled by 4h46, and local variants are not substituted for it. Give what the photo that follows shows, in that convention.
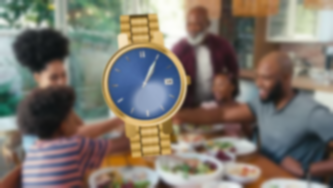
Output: 1h05
